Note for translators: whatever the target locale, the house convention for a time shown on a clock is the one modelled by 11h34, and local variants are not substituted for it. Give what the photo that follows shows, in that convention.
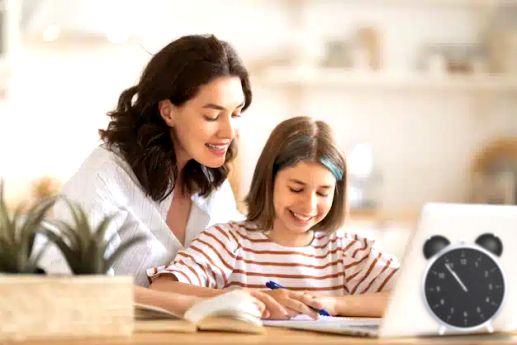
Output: 10h54
